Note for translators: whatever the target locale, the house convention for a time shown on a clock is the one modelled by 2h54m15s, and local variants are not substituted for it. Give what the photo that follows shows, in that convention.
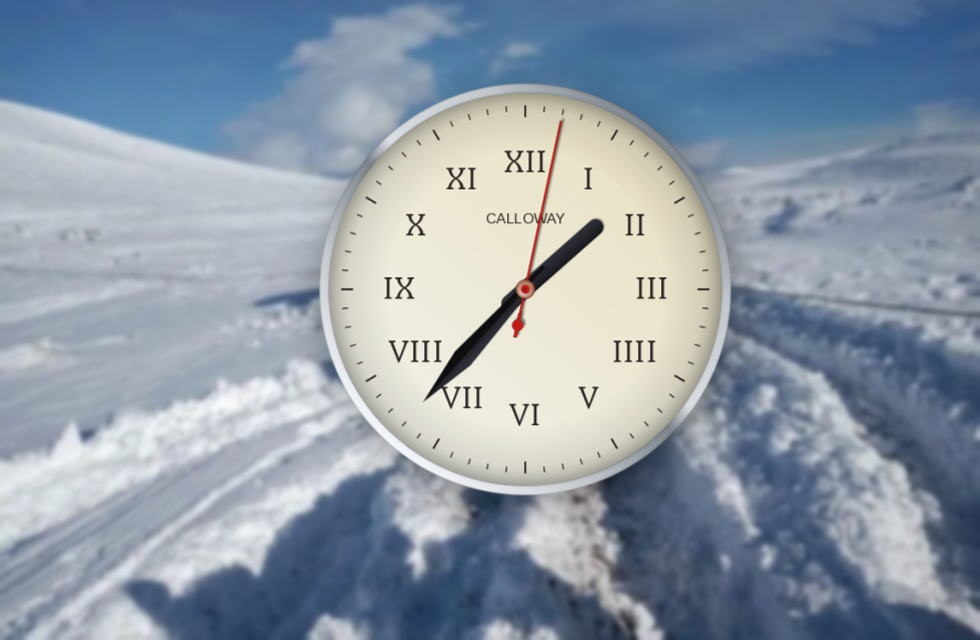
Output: 1h37m02s
